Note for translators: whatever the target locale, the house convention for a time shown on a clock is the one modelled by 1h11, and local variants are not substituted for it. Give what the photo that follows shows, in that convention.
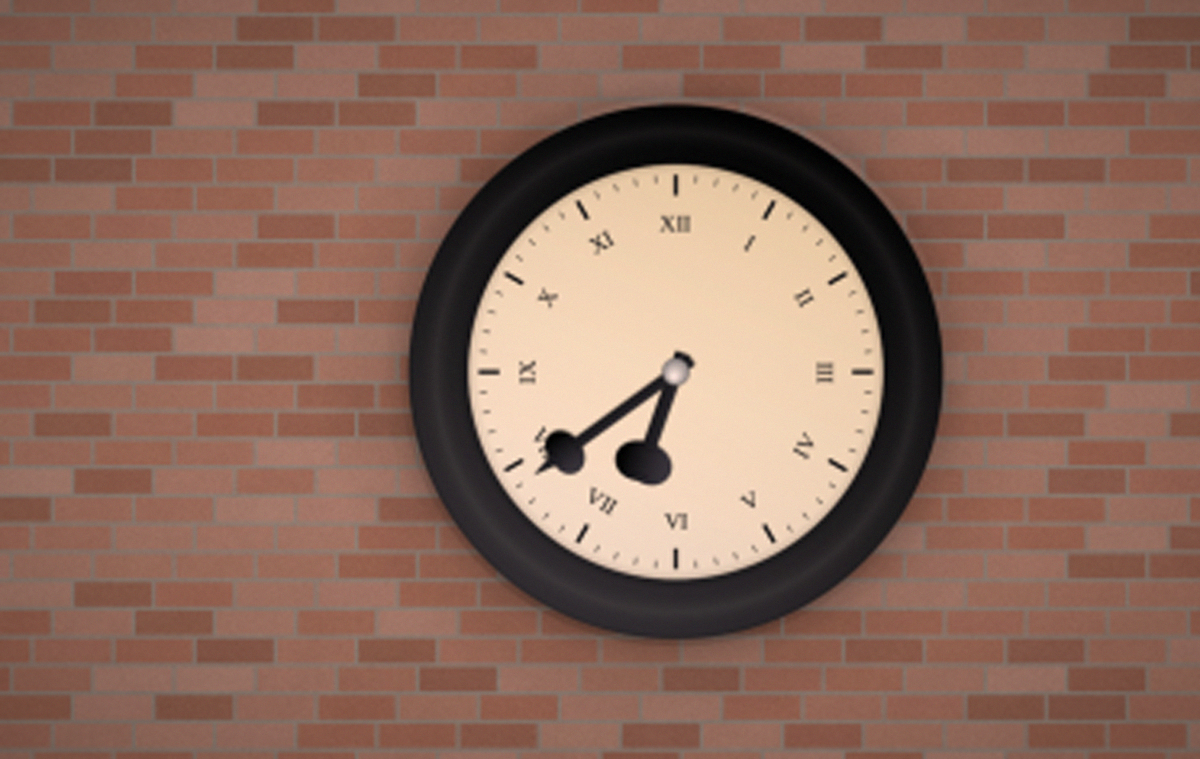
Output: 6h39
